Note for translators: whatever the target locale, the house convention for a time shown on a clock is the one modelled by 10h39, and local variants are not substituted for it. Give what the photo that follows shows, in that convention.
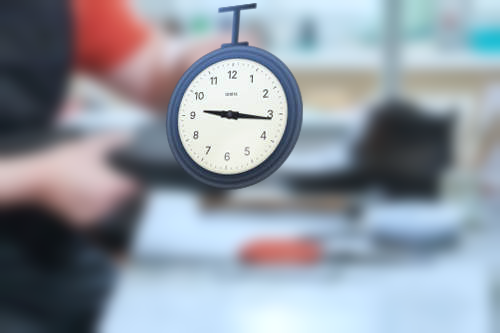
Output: 9h16
